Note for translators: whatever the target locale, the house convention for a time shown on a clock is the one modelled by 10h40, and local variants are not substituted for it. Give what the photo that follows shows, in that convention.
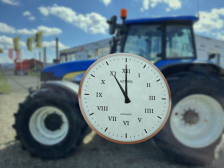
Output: 11h00
